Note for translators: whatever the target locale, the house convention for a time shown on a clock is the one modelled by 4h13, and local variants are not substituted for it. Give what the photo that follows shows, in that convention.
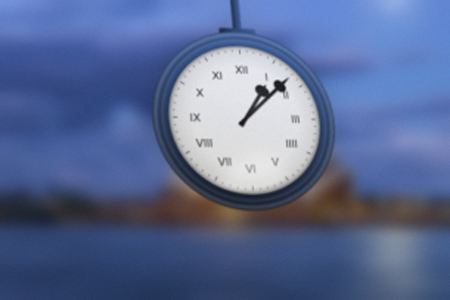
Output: 1h08
